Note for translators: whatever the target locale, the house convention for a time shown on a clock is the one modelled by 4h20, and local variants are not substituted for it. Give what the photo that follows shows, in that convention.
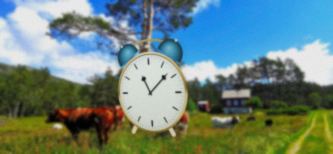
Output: 11h08
